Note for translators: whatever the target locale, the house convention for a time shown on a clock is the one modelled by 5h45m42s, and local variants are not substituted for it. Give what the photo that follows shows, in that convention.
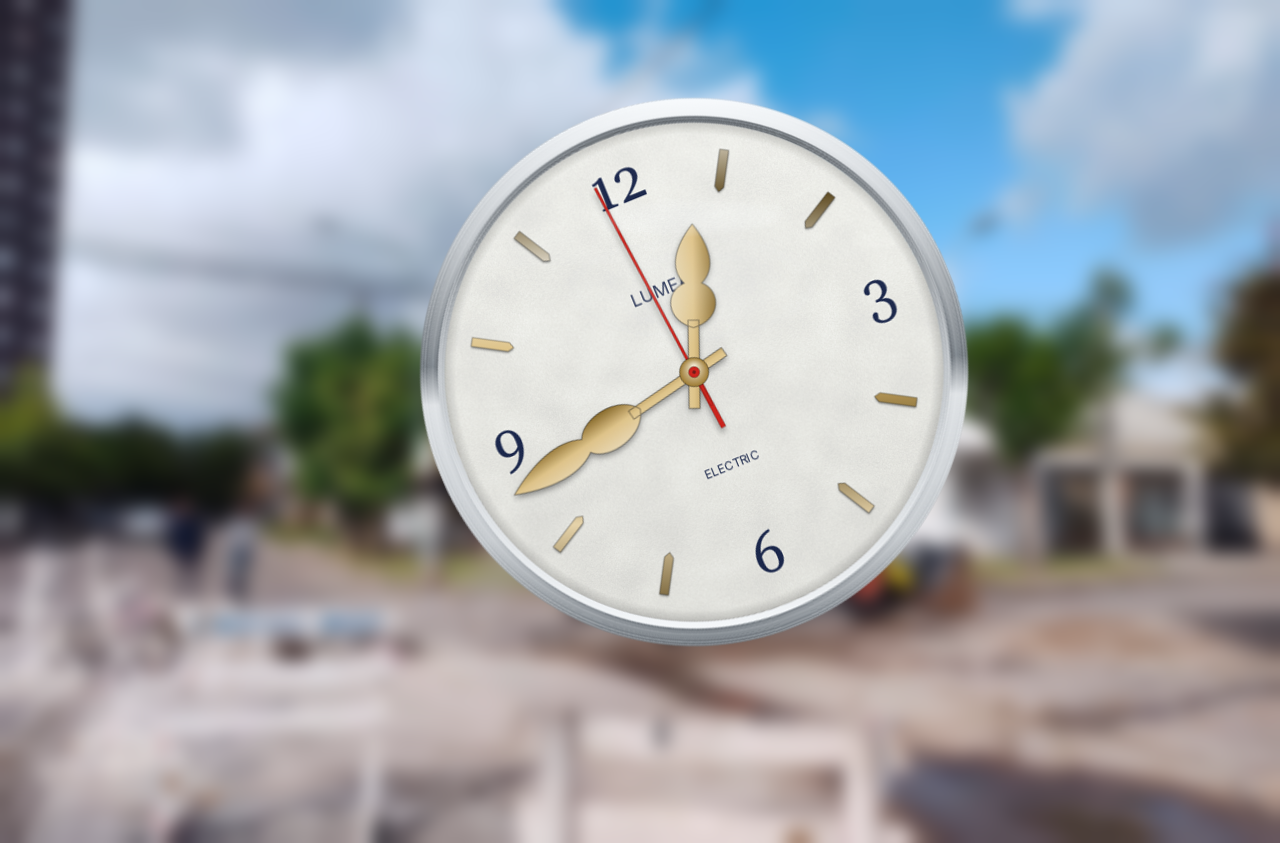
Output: 12h42m59s
